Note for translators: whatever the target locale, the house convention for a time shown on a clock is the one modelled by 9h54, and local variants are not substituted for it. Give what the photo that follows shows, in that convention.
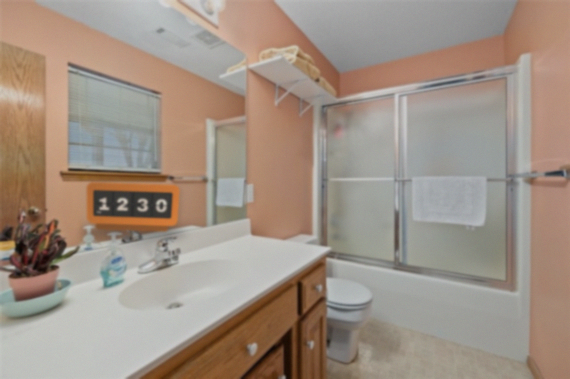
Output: 12h30
